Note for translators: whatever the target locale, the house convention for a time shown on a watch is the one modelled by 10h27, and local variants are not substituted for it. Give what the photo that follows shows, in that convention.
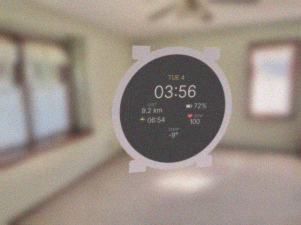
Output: 3h56
